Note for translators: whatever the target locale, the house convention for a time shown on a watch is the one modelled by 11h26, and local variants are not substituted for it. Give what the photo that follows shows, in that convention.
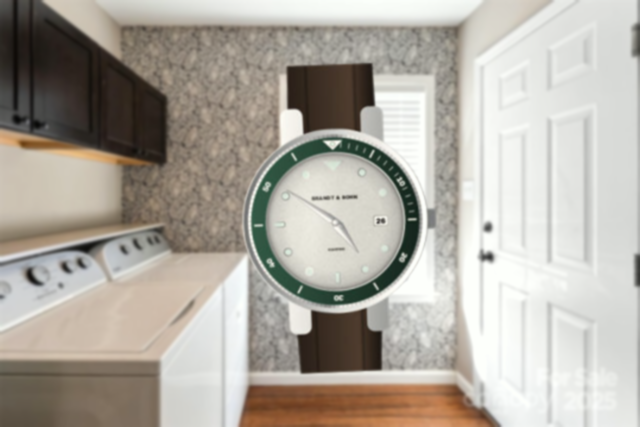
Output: 4h51
